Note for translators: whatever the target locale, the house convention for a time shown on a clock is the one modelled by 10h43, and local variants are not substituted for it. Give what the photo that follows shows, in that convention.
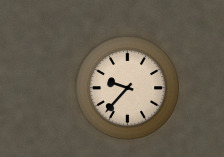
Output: 9h37
